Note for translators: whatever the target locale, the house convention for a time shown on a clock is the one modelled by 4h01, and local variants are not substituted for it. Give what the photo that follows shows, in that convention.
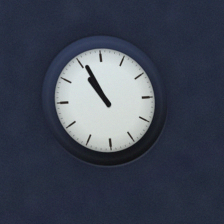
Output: 10h56
